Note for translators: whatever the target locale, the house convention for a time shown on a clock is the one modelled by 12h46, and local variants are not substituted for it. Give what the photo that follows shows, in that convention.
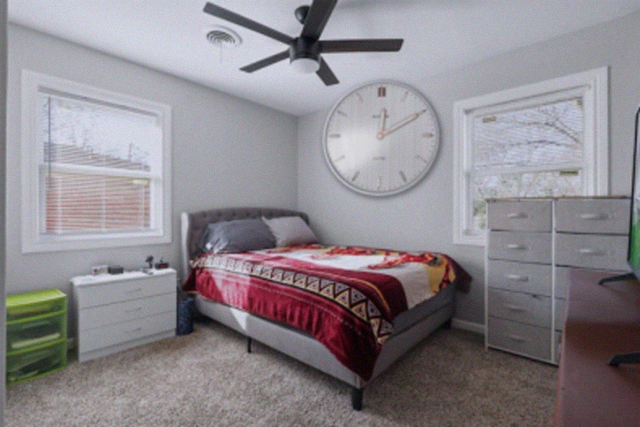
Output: 12h10
